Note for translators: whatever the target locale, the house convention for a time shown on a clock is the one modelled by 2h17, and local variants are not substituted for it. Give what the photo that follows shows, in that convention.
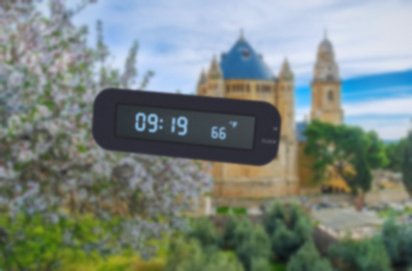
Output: 9h19
